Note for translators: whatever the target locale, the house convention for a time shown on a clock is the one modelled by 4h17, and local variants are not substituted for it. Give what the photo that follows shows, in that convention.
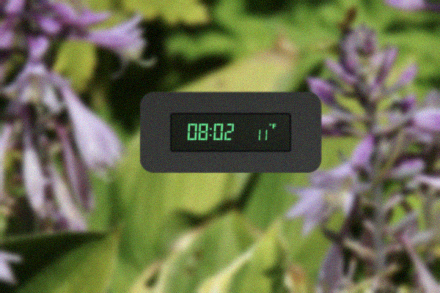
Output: 8h02
